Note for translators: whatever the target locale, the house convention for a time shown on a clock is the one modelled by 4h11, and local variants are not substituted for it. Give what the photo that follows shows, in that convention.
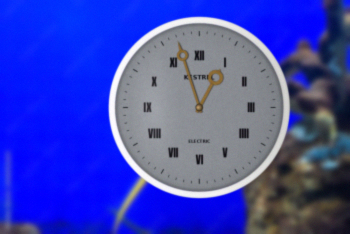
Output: 12h57
